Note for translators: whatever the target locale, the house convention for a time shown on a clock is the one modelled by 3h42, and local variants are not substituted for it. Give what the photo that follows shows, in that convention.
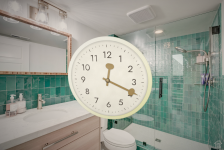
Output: 12h19
